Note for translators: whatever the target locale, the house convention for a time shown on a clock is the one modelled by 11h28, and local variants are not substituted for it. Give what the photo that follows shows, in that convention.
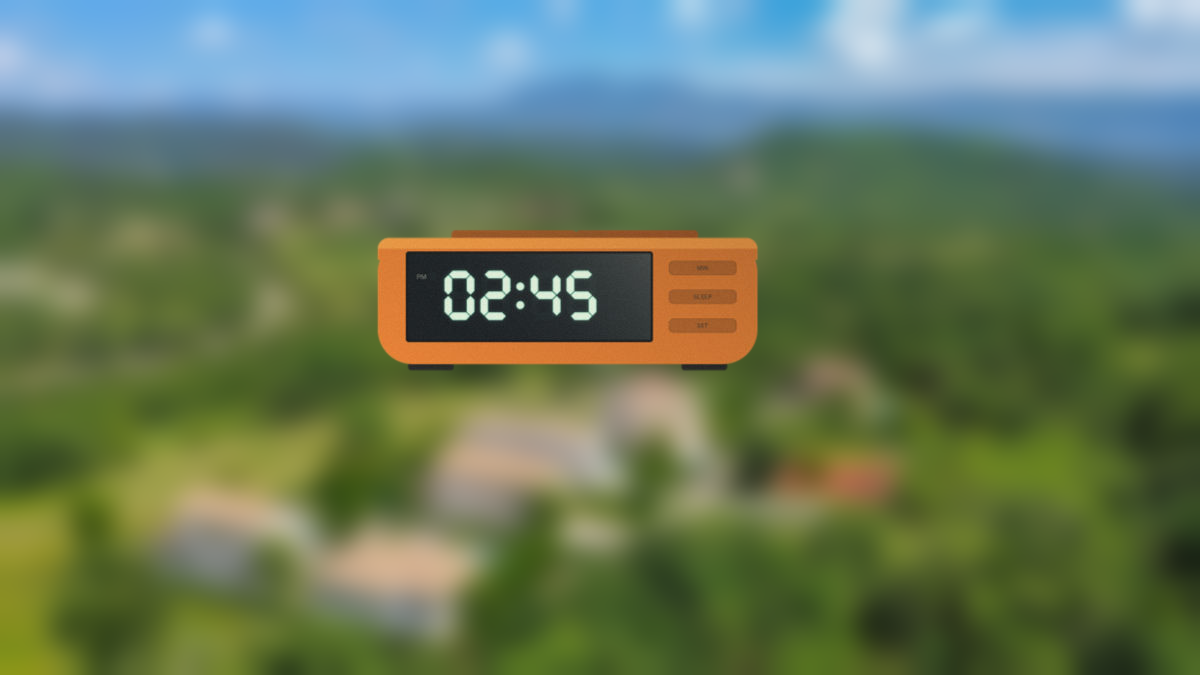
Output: 2h45
